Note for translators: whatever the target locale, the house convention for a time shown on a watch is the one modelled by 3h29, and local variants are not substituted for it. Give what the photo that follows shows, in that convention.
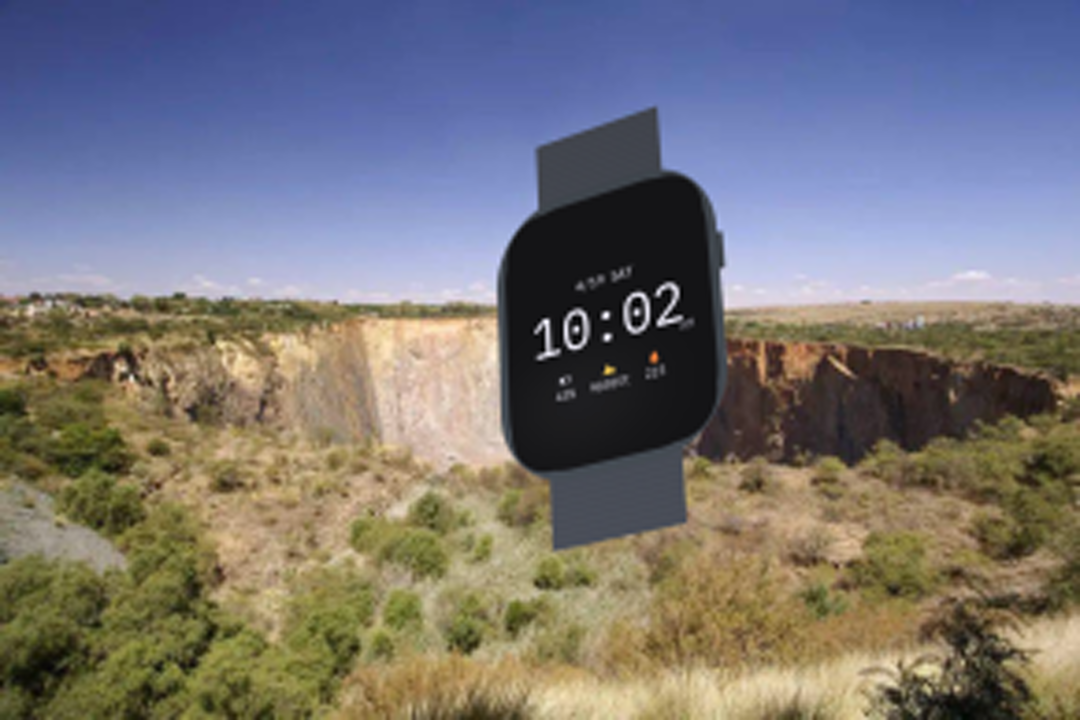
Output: 10h02
